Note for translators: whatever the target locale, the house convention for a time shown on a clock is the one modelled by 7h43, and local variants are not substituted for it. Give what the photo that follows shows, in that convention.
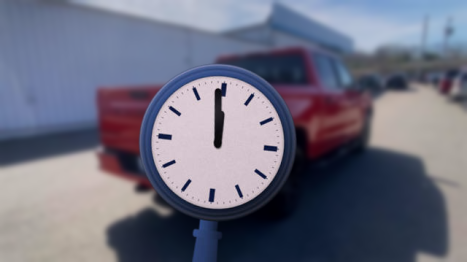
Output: 11h59
